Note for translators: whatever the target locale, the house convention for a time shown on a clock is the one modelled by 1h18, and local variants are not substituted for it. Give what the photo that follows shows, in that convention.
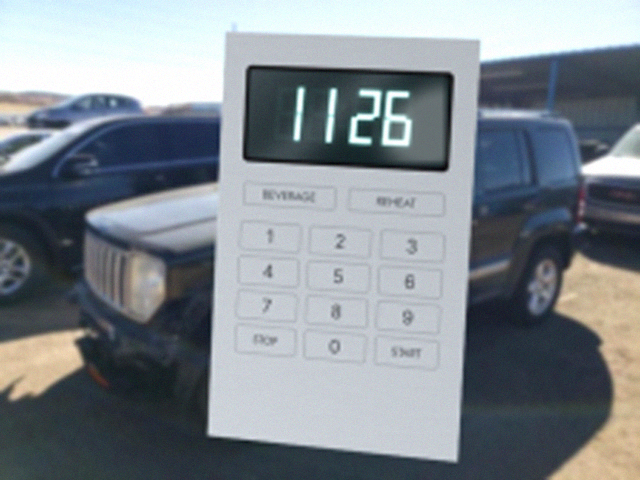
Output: 11h26
